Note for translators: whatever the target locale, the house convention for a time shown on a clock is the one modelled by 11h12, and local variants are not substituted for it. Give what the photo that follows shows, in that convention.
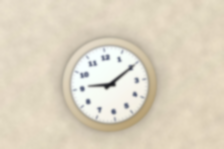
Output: 9h10
